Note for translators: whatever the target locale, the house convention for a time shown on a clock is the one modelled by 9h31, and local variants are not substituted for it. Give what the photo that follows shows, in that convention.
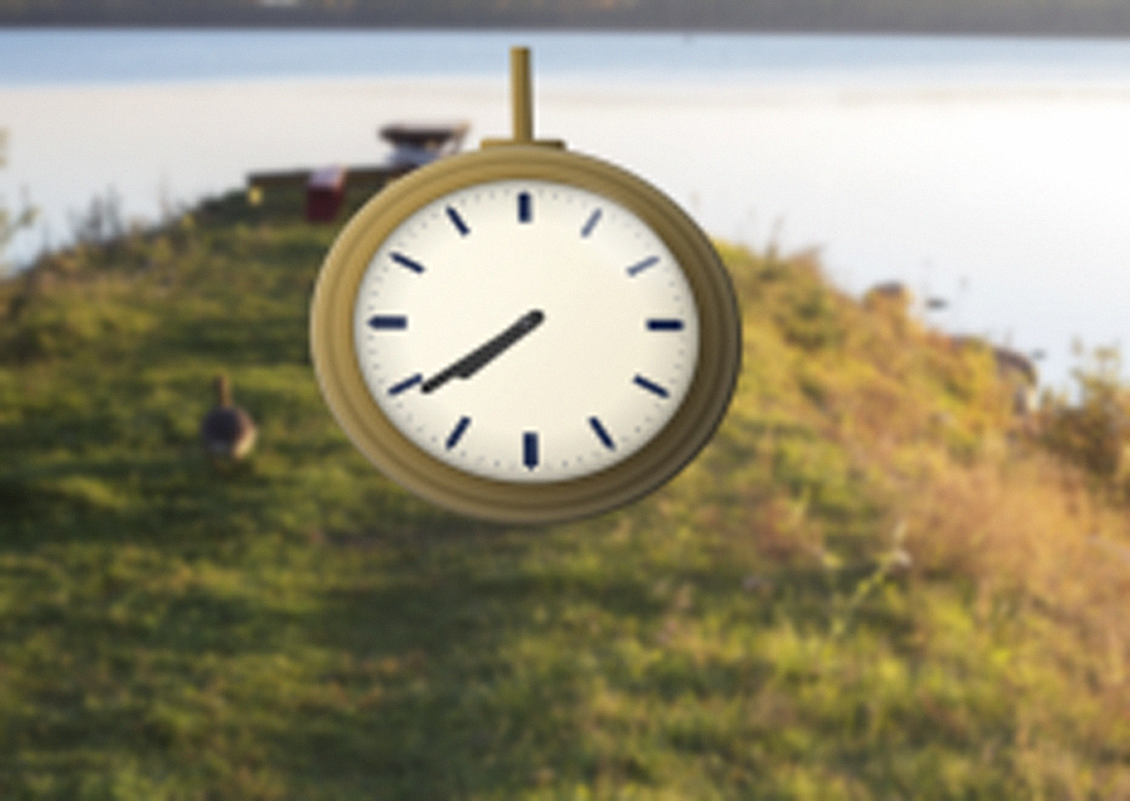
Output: 7h39
